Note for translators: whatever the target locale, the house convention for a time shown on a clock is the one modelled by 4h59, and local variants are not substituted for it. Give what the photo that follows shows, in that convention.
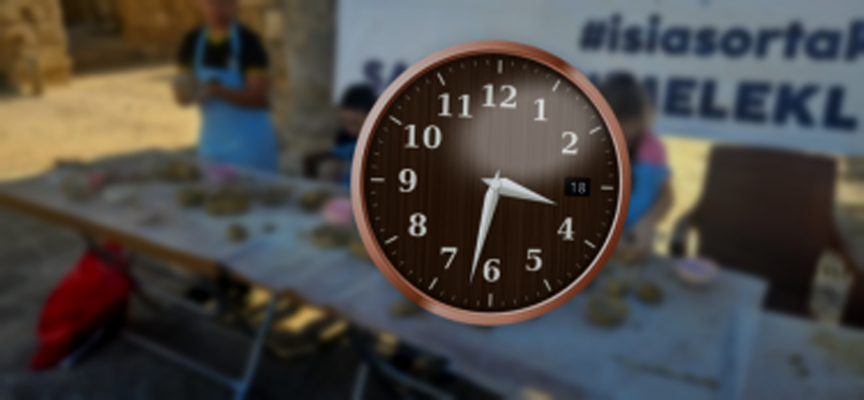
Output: 3h32
